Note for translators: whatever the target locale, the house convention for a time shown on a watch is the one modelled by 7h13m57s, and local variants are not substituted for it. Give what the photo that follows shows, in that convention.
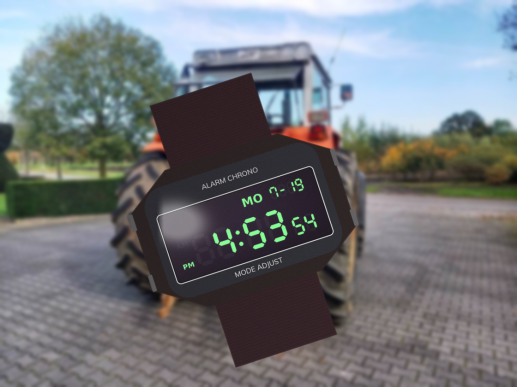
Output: 4h53m54s
